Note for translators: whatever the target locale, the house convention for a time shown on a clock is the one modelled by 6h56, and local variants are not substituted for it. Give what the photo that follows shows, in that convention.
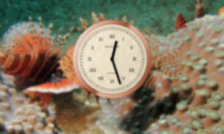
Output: 12h27
